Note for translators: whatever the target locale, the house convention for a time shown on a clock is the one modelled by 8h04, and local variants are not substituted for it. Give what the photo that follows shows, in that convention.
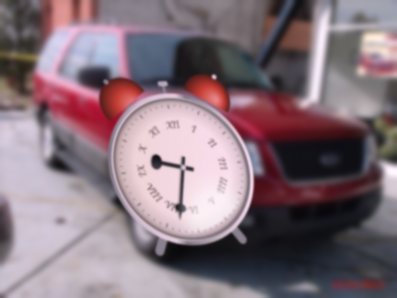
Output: 9h33
